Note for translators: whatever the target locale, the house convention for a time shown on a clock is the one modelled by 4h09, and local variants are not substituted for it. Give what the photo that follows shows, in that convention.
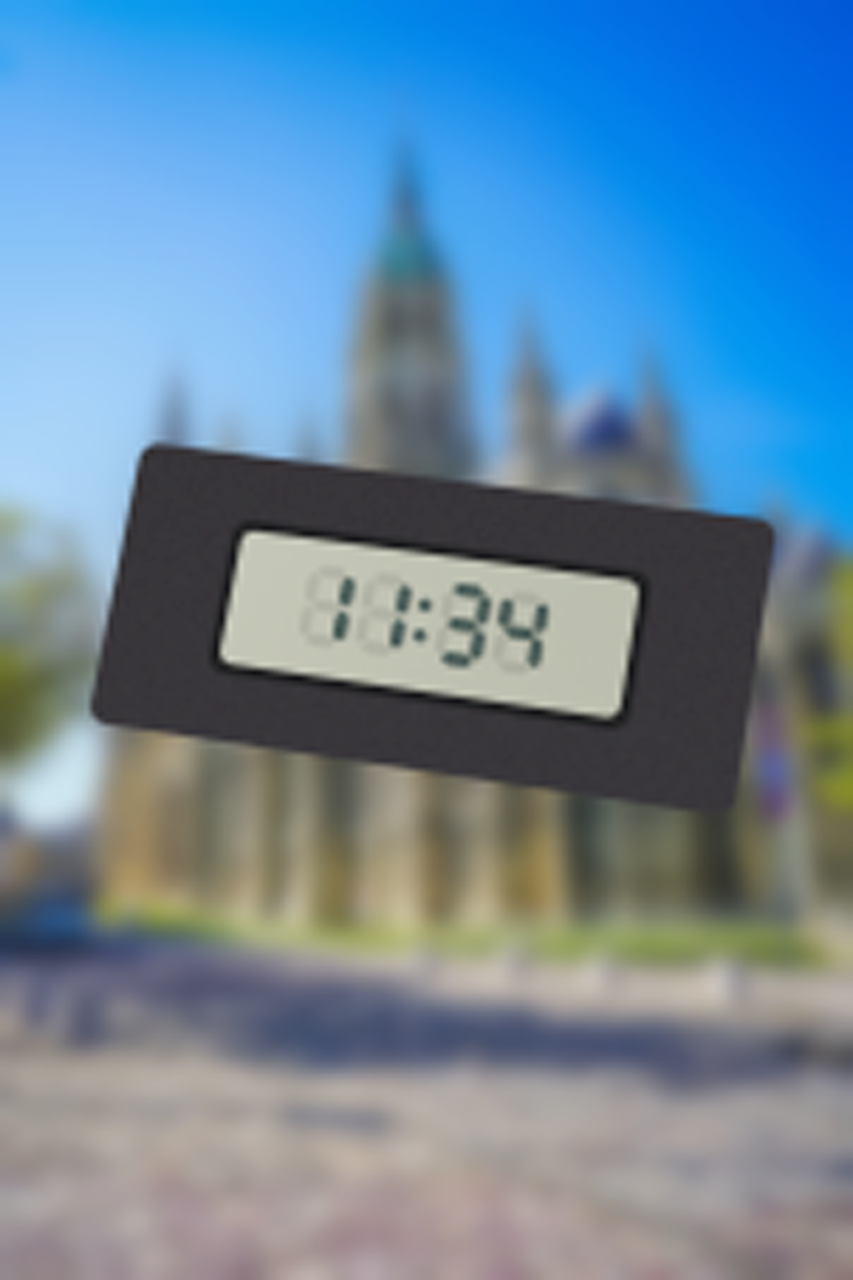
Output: 11h34
